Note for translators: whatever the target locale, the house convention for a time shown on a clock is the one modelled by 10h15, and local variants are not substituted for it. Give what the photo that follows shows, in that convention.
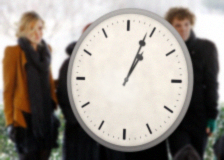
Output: 1h04
